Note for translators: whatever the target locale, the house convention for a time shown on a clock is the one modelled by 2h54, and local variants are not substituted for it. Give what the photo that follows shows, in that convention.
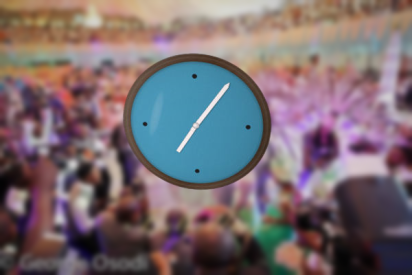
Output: 7h06
